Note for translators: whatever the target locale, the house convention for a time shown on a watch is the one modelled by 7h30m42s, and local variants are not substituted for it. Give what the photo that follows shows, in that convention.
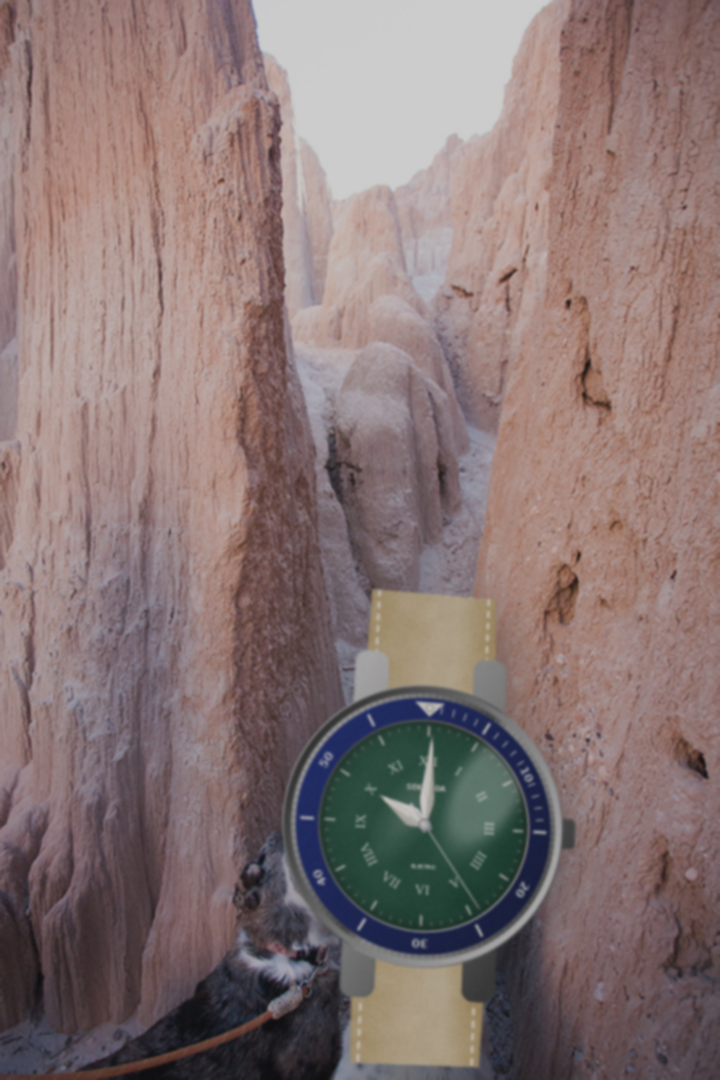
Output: 10h00m24s
